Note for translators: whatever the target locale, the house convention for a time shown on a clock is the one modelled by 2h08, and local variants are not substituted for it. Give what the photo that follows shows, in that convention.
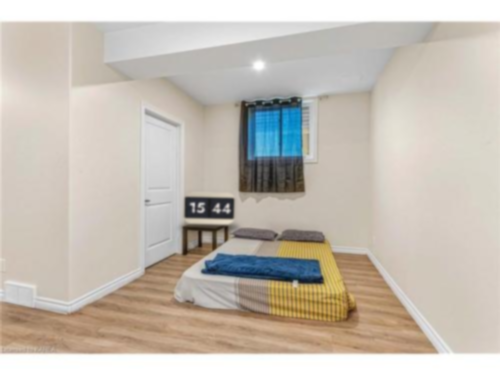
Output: 15h44
